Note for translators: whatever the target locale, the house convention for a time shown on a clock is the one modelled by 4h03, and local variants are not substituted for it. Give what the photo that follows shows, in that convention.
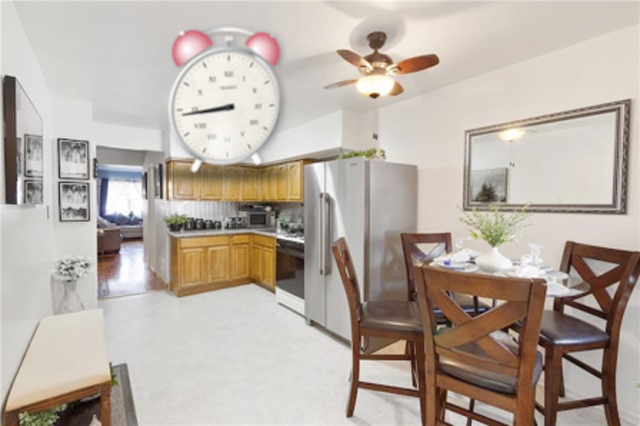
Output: 8h44
